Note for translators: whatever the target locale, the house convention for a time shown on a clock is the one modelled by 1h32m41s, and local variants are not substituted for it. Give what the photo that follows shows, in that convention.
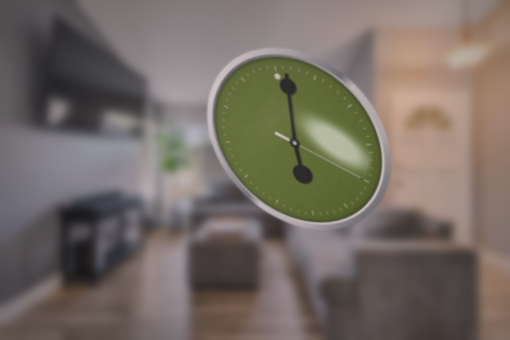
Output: 6h01m20s
